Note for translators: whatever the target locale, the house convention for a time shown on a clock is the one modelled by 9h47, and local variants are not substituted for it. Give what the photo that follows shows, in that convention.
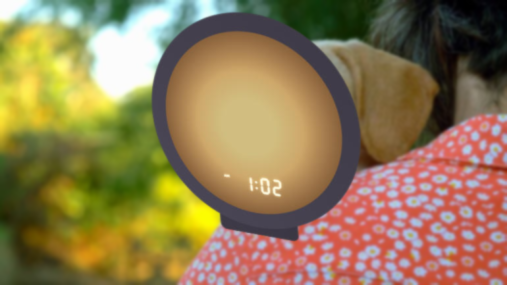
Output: 1h02
